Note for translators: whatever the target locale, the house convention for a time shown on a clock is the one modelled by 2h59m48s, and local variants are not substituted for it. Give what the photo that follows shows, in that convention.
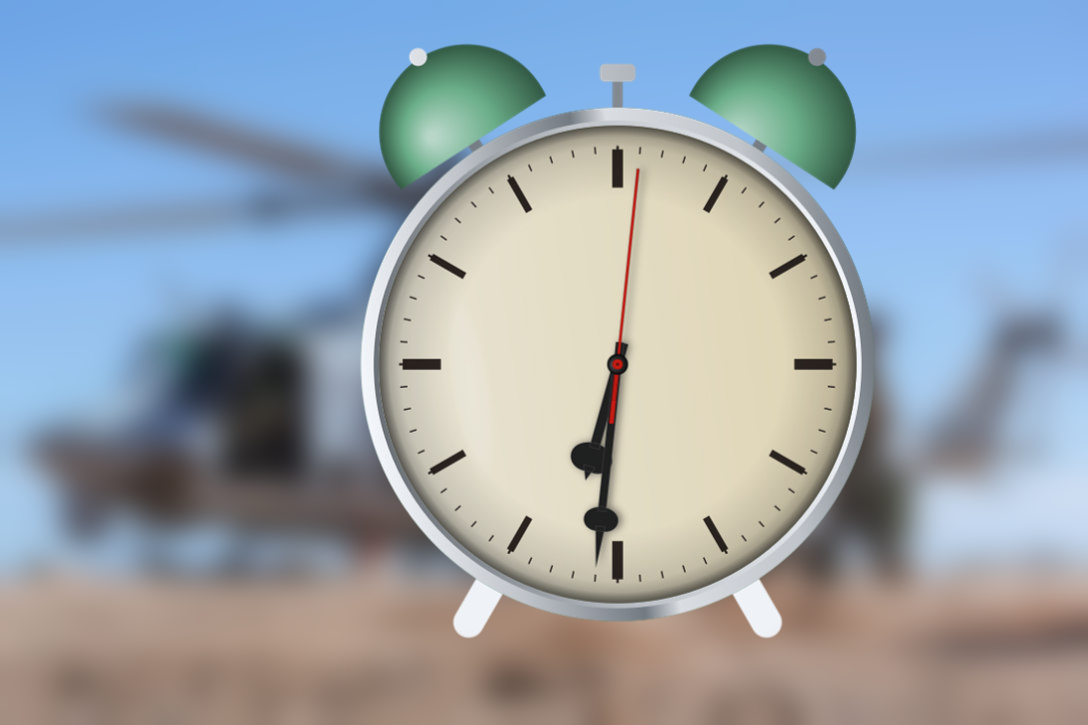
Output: 6h31m01s
